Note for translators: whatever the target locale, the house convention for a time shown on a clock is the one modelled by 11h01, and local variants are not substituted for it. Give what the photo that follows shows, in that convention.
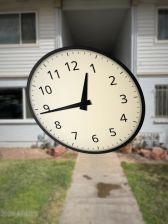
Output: 12h44
